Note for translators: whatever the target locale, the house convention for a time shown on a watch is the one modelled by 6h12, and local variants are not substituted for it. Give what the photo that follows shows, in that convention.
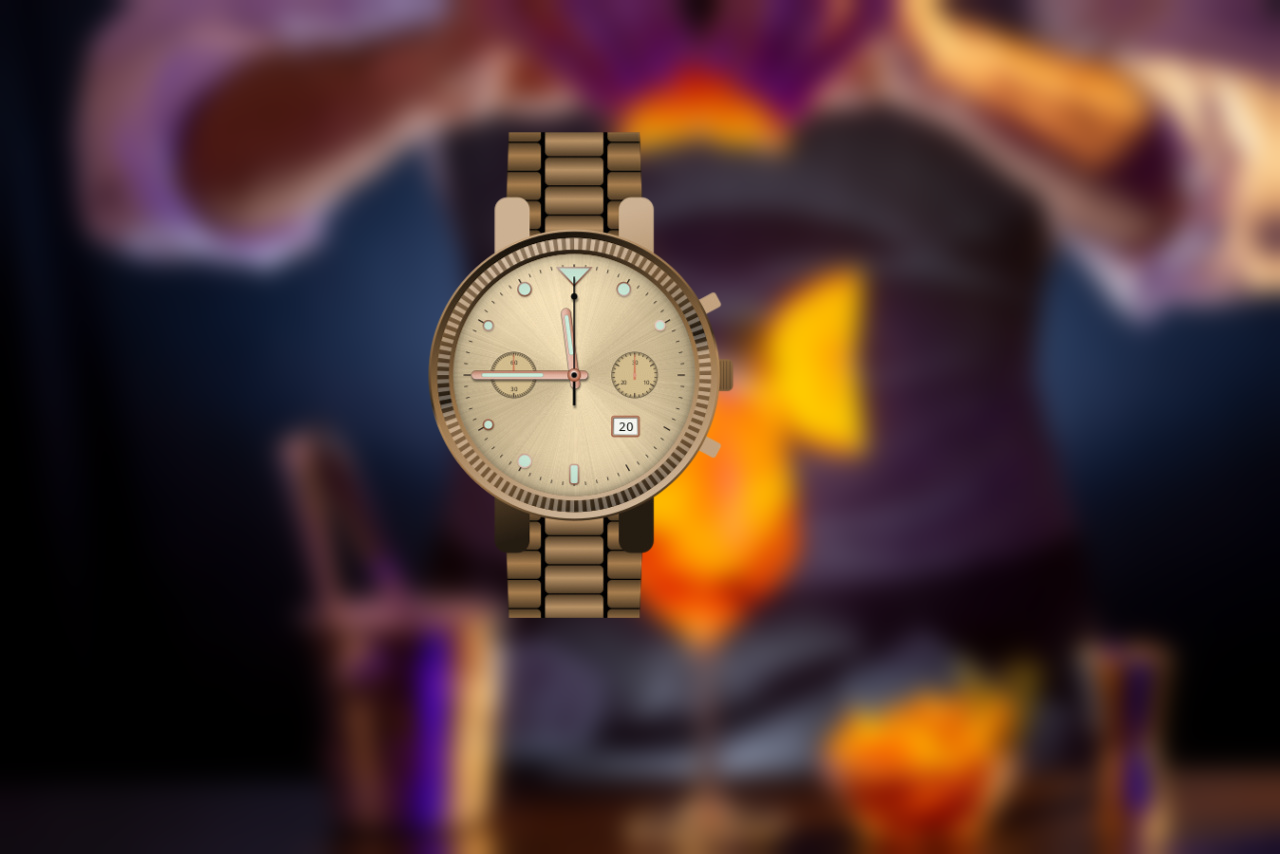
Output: 11h45
